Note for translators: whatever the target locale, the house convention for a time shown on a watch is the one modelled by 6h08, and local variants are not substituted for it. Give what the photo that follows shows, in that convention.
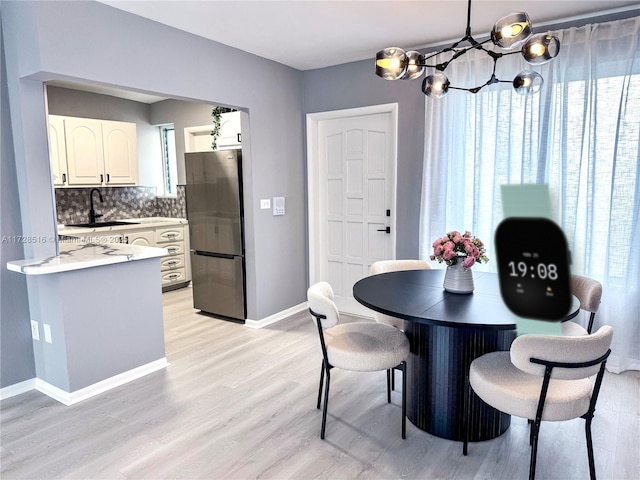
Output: 19h08
